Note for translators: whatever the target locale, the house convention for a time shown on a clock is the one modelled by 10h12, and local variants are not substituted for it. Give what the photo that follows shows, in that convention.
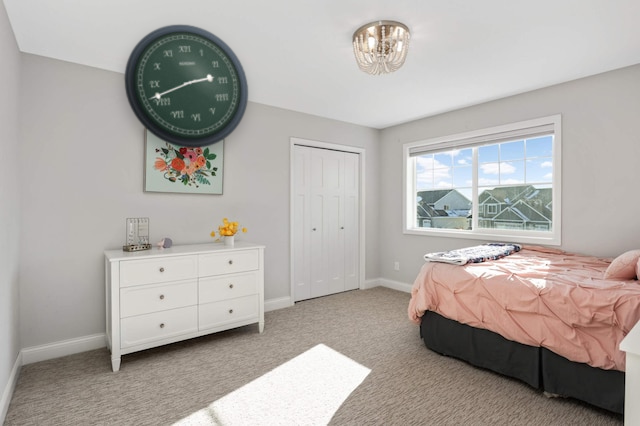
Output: 2h42
